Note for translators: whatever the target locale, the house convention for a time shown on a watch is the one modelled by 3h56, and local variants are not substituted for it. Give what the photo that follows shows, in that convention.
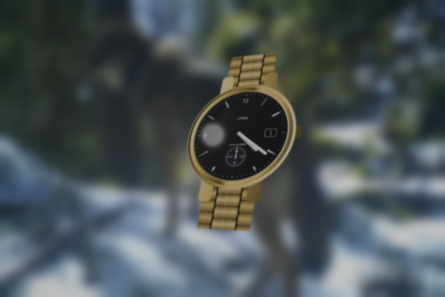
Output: 4h21
